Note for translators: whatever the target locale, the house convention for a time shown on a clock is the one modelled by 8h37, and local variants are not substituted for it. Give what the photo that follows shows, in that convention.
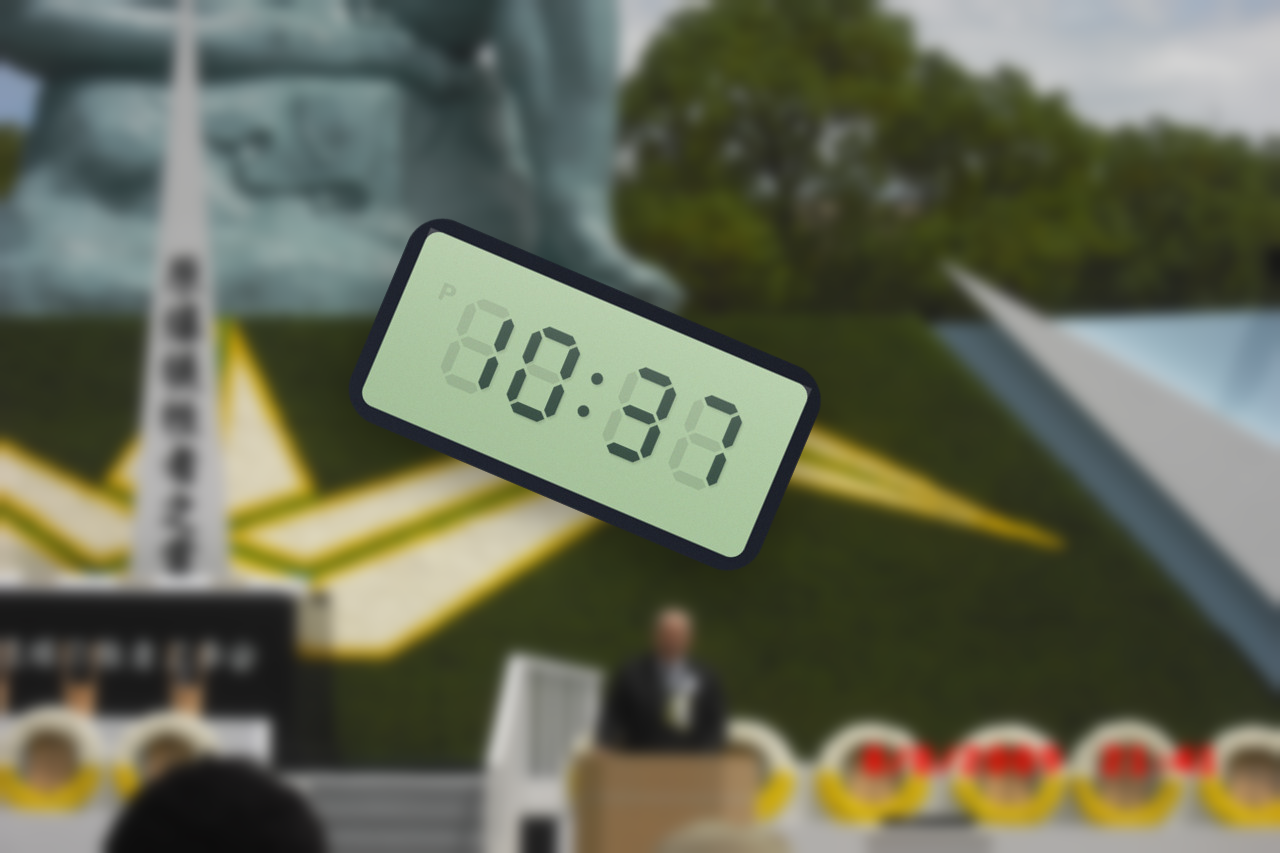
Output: 10h37
